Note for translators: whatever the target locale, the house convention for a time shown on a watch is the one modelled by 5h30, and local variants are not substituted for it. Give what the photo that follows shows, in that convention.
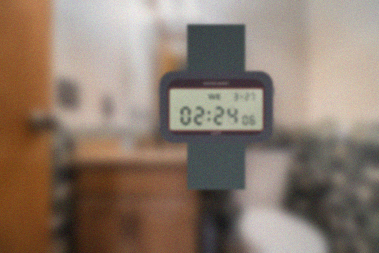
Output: 2h24
